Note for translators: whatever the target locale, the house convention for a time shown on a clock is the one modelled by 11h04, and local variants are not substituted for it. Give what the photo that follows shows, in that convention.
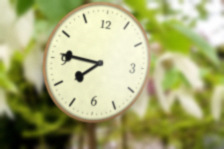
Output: 7h46
